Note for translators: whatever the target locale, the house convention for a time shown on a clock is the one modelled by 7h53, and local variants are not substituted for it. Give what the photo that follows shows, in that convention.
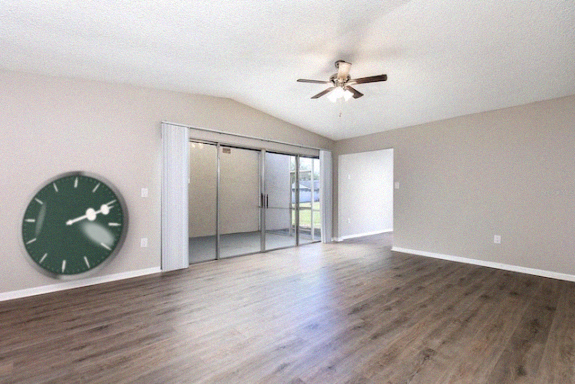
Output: 2h11
